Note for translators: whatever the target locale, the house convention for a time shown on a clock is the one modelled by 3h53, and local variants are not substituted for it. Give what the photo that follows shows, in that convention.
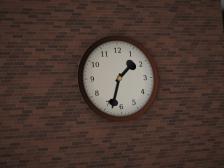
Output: 1h33
